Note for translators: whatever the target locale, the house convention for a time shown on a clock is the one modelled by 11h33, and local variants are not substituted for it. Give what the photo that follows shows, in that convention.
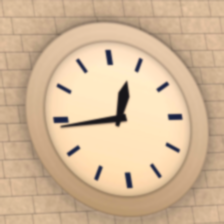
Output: 12h44
